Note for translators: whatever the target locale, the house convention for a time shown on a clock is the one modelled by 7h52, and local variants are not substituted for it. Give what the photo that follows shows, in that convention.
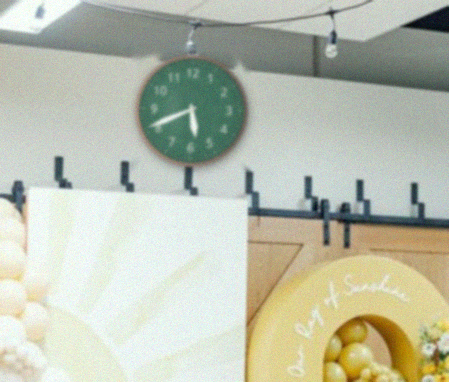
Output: 5h41
